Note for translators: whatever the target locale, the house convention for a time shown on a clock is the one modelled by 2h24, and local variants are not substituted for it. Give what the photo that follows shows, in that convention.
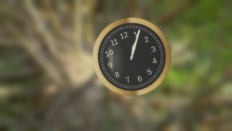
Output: 1h06
